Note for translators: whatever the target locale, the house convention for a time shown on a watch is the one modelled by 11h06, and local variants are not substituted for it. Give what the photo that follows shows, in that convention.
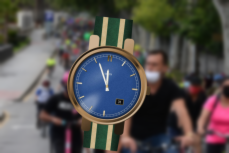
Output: 11h56
